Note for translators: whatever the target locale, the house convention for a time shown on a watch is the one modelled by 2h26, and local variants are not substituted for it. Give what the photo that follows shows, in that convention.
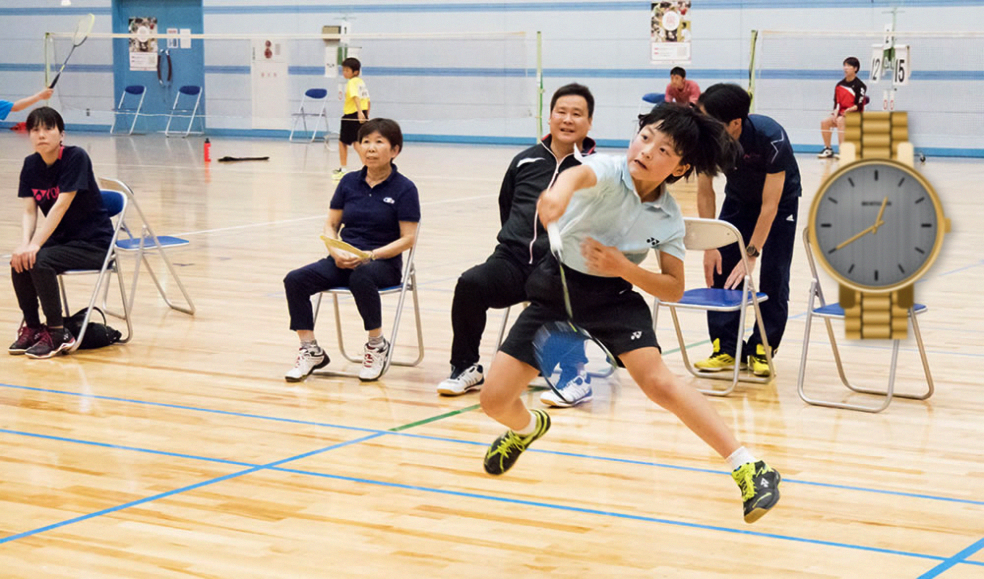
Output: 12h40
